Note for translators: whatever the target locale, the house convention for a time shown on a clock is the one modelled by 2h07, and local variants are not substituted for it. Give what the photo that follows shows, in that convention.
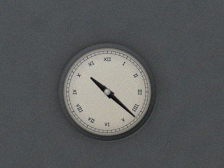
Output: 10h22
